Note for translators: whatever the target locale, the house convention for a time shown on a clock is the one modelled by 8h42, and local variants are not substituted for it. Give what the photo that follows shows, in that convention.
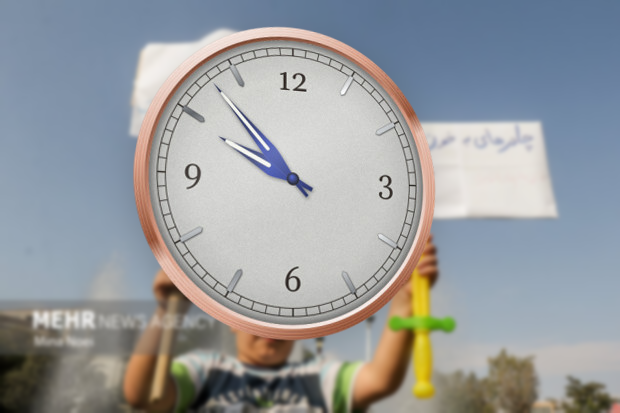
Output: 9h53
